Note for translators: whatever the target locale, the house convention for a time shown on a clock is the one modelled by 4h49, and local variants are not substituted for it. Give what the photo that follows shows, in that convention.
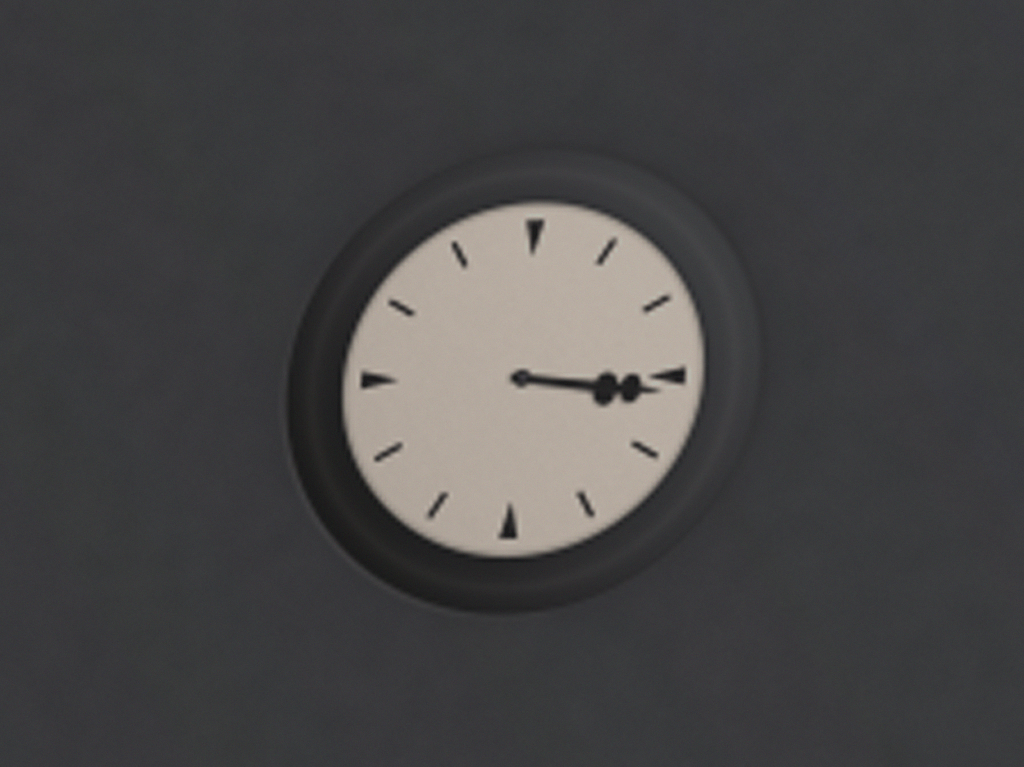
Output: 3h16
